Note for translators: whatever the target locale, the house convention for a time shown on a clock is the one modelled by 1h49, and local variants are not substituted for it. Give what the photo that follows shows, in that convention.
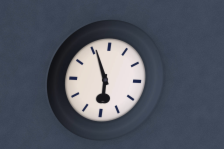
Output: 5h56
